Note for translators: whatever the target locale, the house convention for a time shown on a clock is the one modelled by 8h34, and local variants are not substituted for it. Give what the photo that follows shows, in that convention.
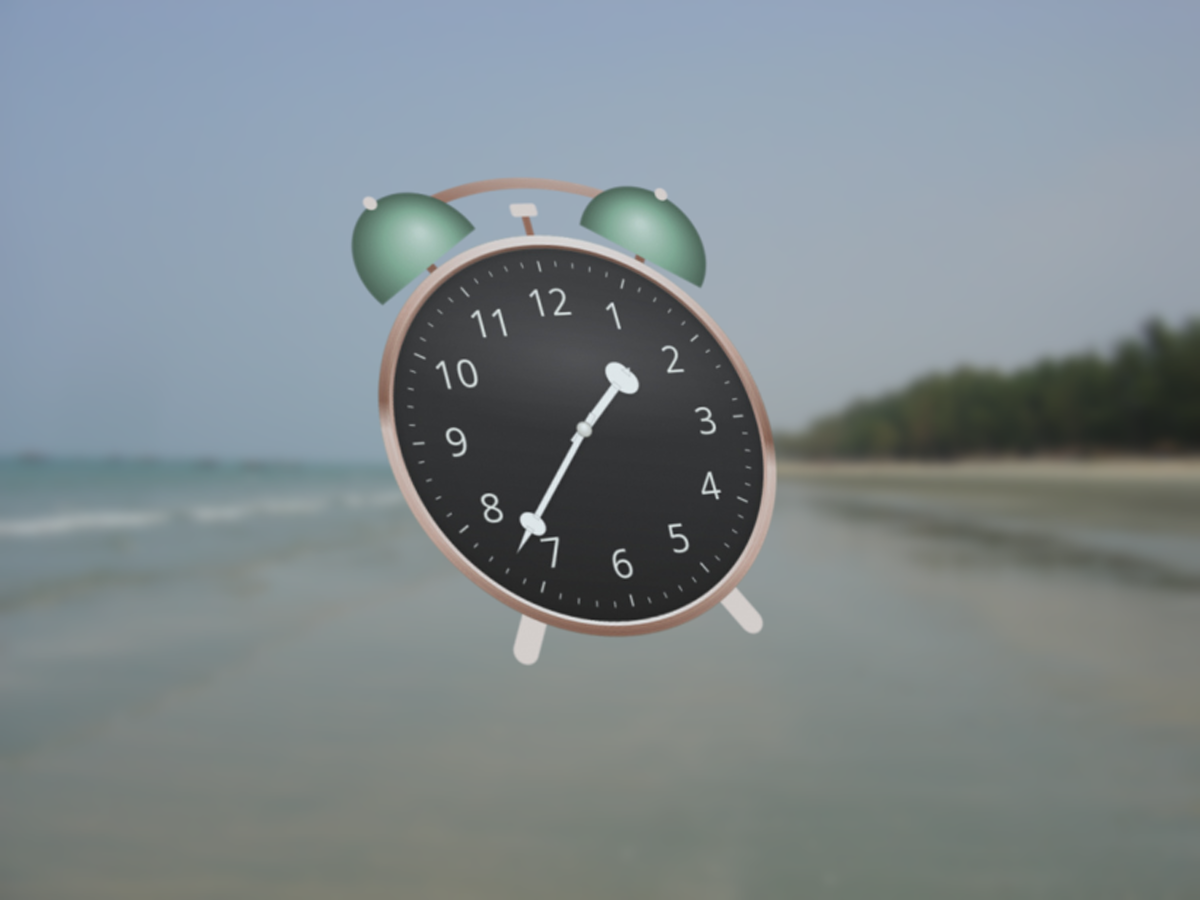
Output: 1h37
